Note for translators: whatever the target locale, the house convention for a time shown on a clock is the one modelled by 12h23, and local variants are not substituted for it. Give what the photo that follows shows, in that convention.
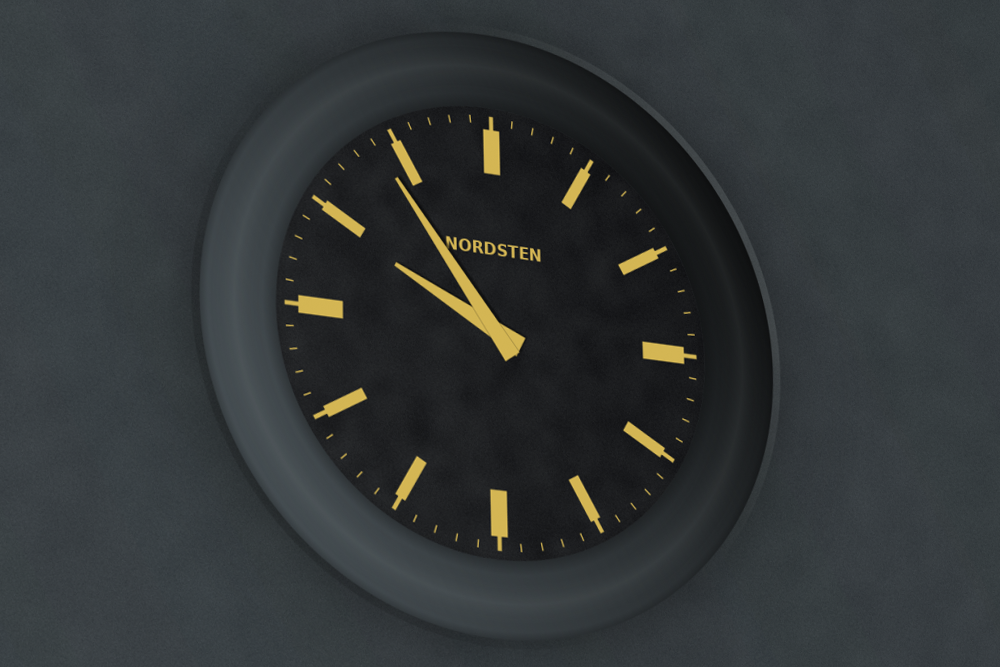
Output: 9h54
